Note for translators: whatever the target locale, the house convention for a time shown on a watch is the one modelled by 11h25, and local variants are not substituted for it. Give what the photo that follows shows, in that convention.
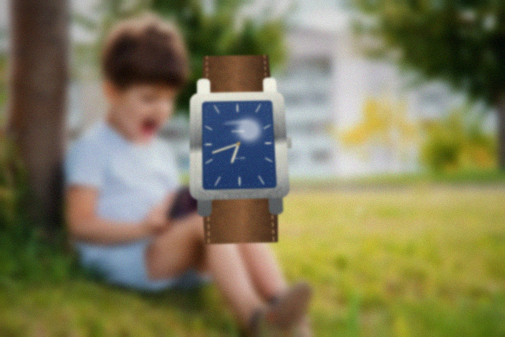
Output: 6h42
